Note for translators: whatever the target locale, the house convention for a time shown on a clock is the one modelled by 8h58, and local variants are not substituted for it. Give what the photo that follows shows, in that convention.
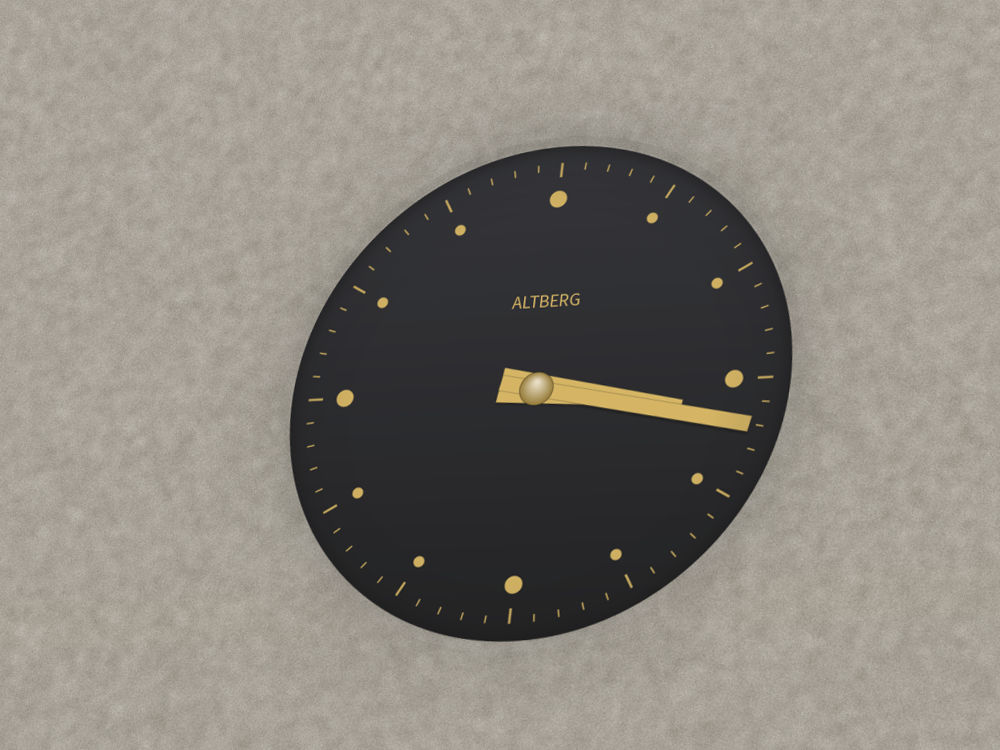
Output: 3h17
